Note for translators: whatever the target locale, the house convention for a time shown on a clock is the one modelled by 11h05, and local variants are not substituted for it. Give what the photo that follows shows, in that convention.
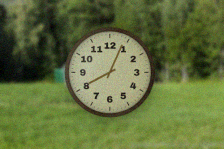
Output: 8h04
